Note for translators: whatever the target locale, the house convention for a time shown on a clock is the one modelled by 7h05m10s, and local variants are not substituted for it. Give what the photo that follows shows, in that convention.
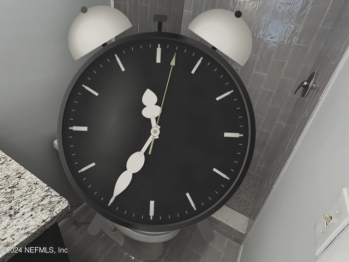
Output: 11h35m02s
